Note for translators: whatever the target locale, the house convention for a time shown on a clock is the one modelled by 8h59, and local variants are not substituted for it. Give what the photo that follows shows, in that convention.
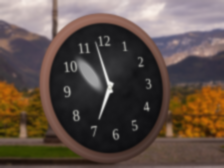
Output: 6h58
